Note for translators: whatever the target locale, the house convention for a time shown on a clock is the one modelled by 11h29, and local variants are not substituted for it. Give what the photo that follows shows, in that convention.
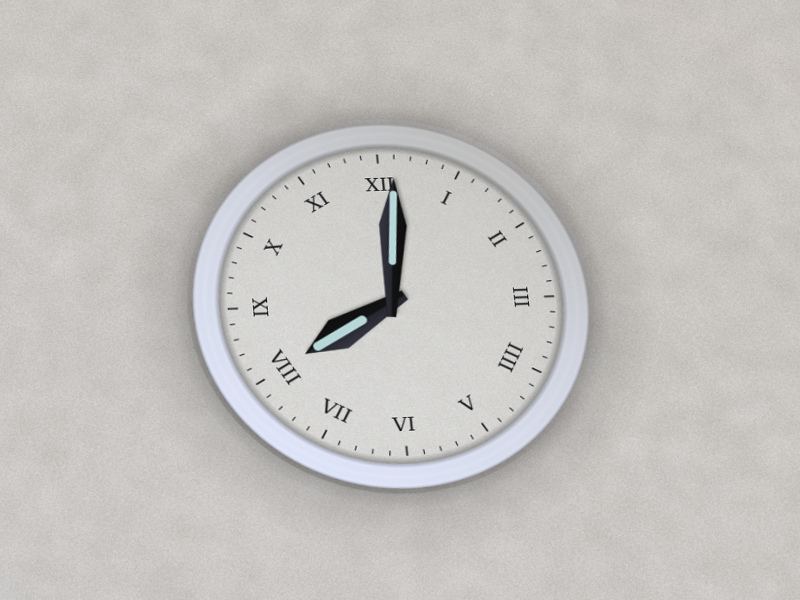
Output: 8h01
